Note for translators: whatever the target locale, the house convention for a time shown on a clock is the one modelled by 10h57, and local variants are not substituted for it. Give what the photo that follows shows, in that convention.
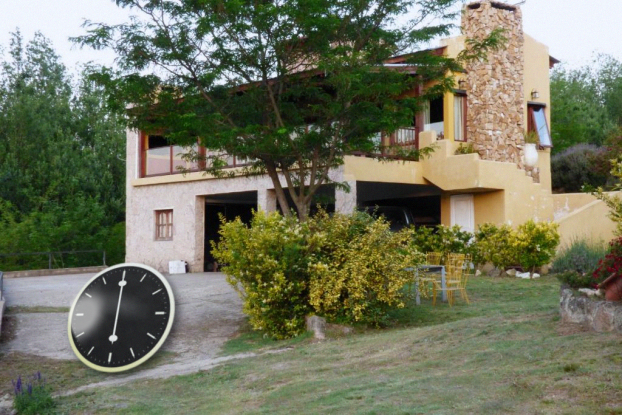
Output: 6h00
